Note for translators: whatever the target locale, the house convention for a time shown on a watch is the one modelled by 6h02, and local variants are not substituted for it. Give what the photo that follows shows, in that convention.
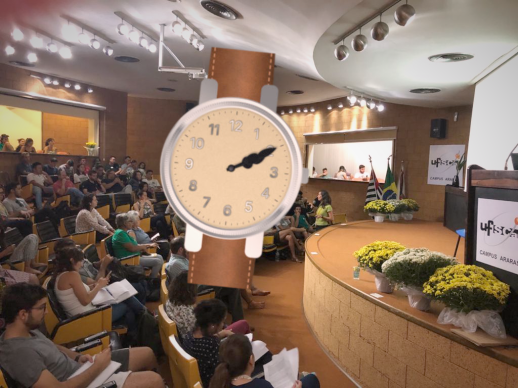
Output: 2h10
